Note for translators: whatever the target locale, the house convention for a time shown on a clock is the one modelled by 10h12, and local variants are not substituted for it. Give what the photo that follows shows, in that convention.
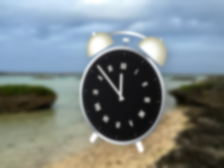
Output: 11h52
